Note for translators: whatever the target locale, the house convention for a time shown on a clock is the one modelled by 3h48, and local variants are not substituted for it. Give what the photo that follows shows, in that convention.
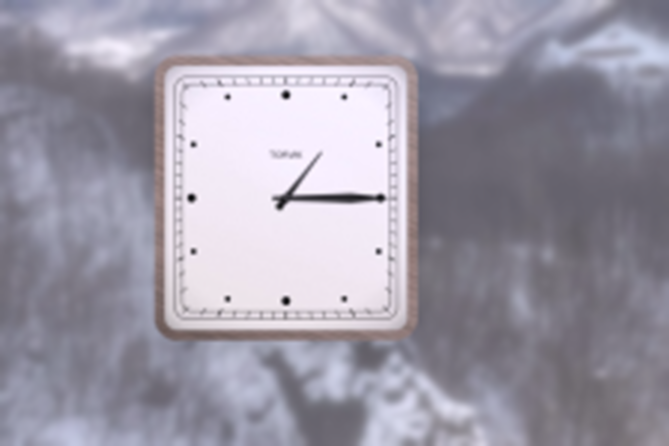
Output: 1h15
